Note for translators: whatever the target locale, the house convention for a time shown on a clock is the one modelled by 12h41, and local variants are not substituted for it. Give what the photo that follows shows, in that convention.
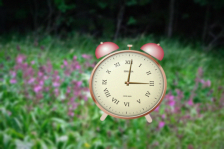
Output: 3h01
